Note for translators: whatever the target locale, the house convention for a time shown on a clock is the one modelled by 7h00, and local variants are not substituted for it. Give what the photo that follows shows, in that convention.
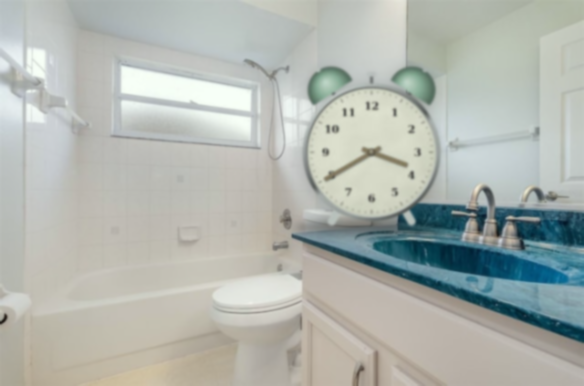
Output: 3h40
